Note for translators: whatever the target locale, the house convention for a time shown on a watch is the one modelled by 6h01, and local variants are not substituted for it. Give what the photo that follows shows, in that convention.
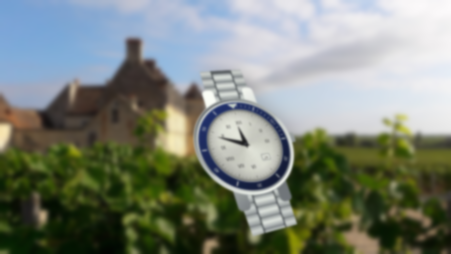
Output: 11h49
